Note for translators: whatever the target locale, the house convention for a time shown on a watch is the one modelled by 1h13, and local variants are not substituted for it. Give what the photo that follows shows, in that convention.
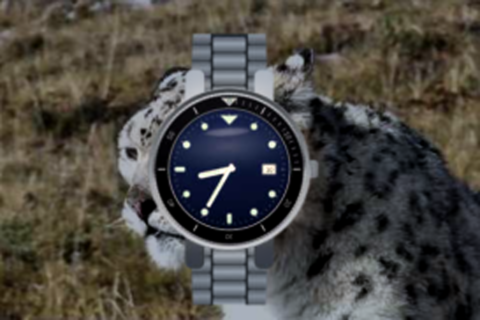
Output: 8h35
